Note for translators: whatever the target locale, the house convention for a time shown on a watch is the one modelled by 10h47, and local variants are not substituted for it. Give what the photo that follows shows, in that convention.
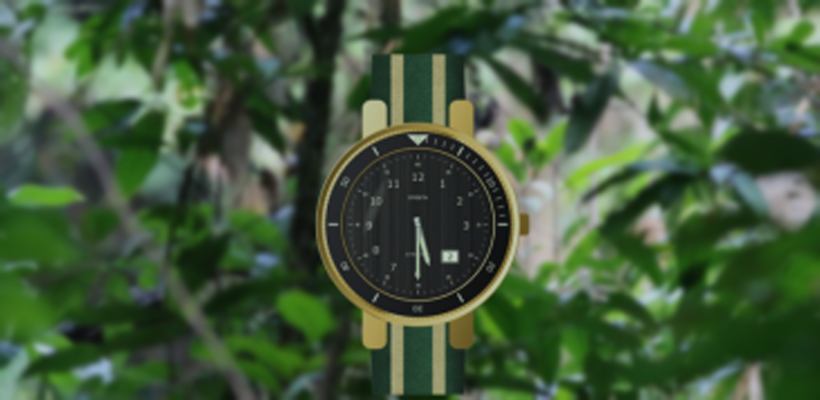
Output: 5h30
